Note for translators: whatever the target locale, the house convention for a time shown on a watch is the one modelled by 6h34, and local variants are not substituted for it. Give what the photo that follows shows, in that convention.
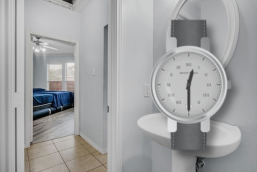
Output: 12h30
